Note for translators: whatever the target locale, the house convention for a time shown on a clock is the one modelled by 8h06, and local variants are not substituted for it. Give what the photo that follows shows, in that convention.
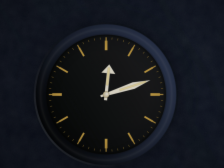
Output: 12h12
